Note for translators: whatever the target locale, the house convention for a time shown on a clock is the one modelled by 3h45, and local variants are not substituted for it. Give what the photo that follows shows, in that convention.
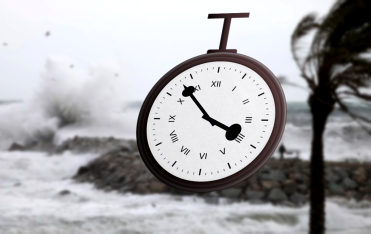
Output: 3h53
